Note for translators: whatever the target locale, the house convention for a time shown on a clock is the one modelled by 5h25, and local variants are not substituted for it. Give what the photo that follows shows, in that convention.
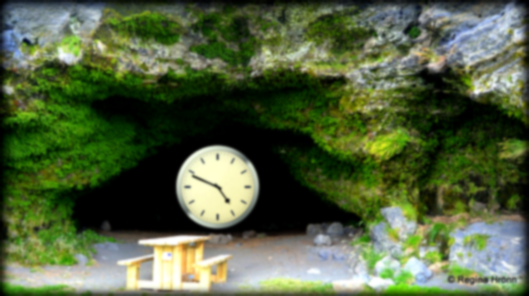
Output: 4h49
